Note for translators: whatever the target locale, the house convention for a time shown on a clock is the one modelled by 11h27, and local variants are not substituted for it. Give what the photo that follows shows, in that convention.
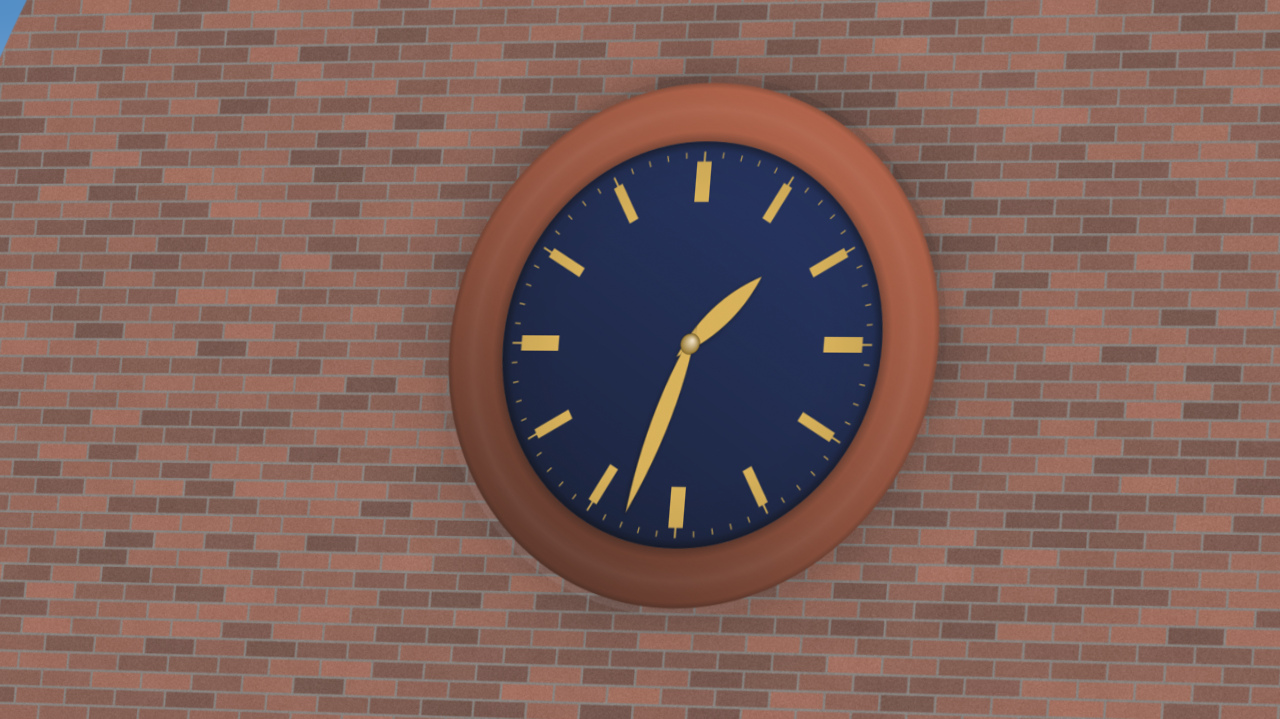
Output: 1h33
